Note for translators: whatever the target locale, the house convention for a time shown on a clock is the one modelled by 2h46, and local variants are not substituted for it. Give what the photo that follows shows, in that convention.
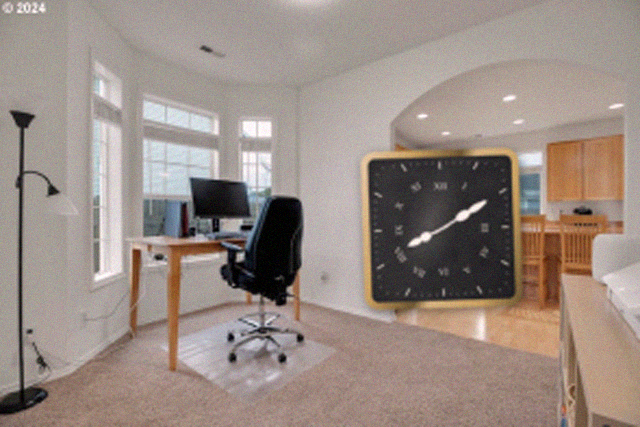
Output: 8h10
